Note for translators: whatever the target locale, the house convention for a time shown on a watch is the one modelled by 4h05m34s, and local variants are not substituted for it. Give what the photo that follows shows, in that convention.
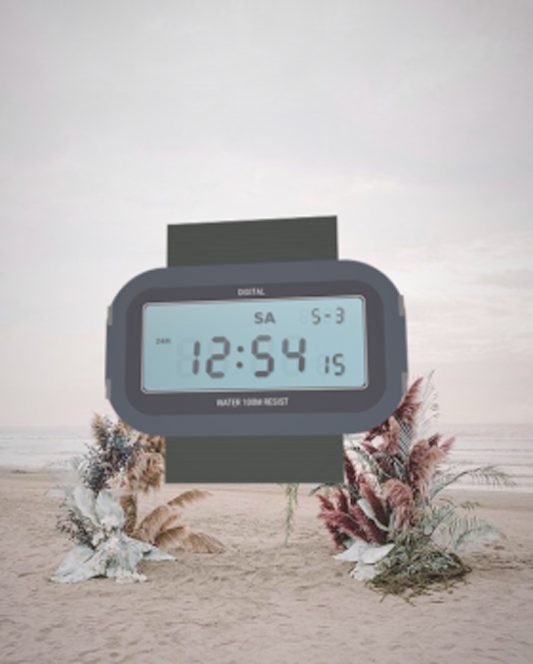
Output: 12h54m15s
